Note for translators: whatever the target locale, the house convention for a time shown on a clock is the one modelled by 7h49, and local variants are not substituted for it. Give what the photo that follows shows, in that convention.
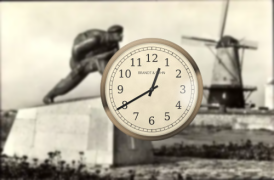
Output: 12h40
